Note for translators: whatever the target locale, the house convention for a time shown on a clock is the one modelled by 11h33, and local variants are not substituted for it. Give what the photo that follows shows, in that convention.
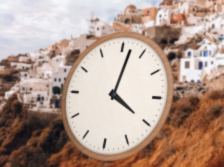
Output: 4h02
